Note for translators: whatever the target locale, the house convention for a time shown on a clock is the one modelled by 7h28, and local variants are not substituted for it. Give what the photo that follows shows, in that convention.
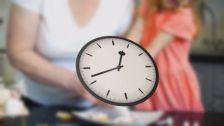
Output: 12h42
